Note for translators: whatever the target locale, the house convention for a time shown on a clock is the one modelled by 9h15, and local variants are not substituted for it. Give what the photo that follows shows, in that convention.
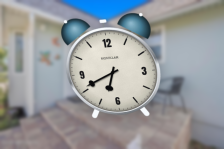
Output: 6h41
